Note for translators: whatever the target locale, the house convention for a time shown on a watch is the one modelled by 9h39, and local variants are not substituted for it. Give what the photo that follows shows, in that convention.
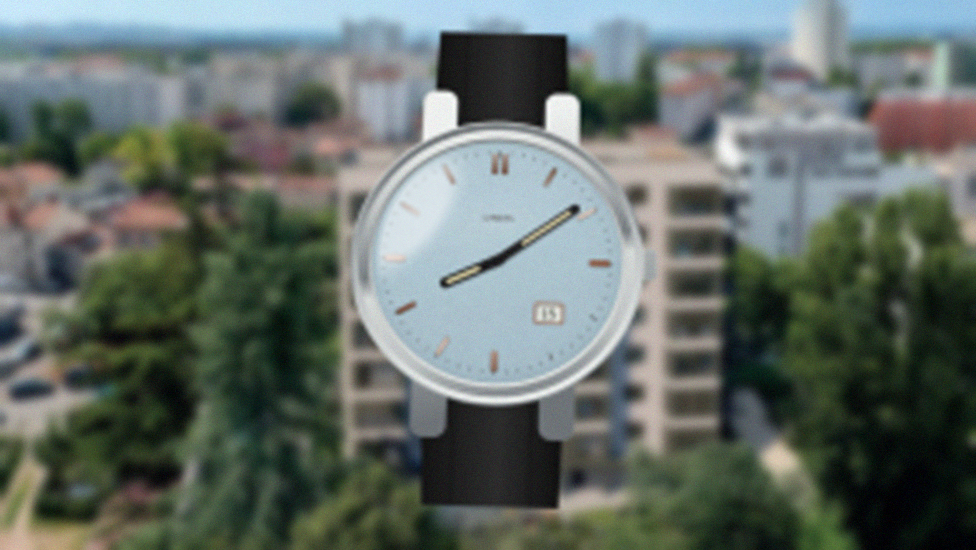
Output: 8h09
